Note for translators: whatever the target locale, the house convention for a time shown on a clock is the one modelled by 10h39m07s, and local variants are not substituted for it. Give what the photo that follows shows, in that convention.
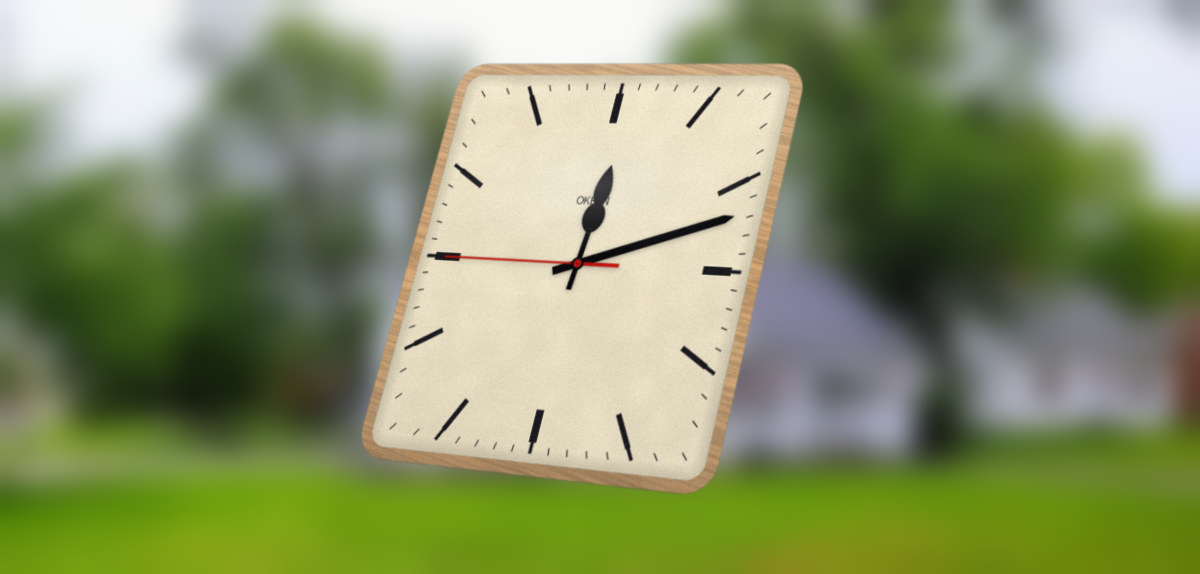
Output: 12h11m45s
